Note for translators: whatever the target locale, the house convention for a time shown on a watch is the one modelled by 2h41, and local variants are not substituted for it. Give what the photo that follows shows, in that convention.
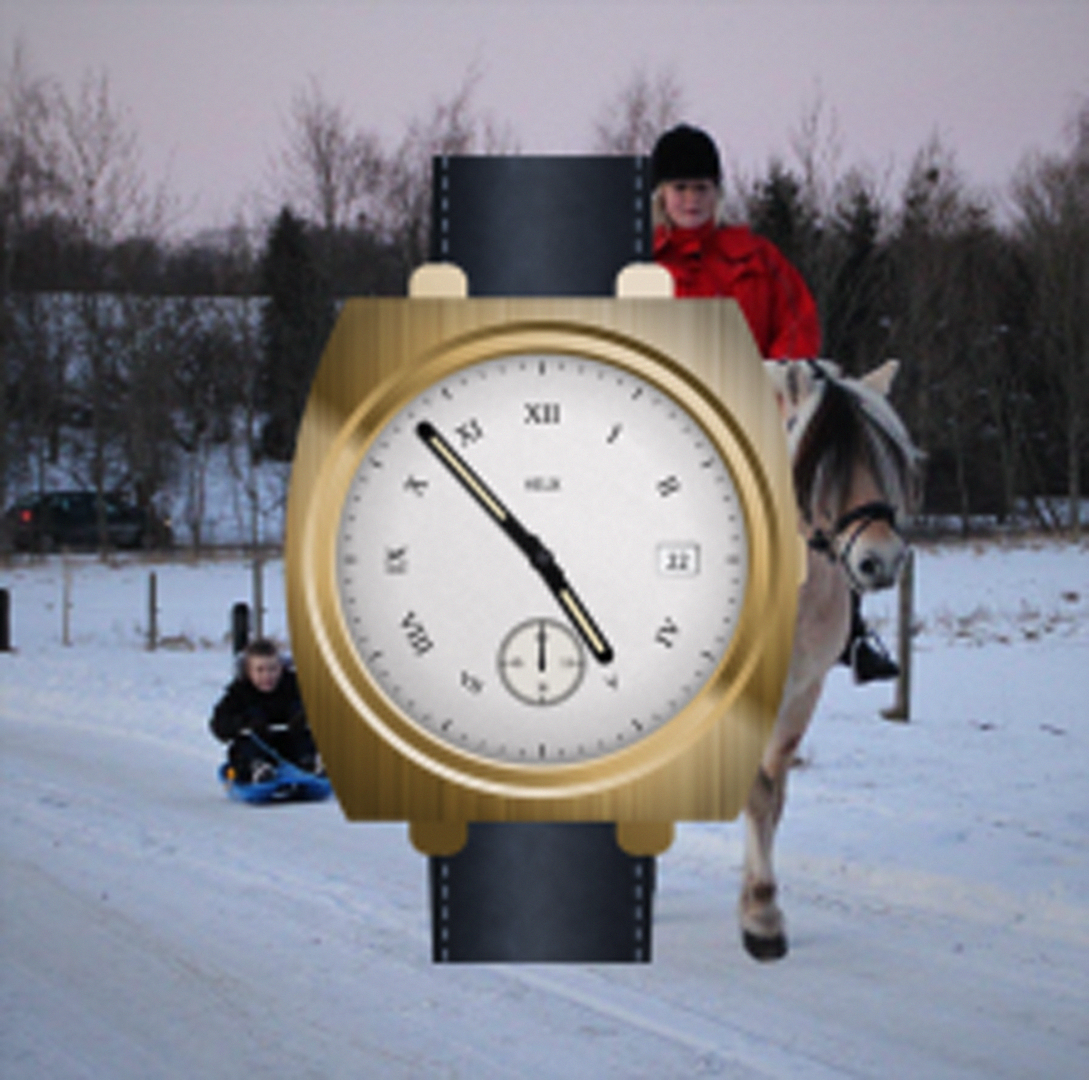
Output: 4h53
